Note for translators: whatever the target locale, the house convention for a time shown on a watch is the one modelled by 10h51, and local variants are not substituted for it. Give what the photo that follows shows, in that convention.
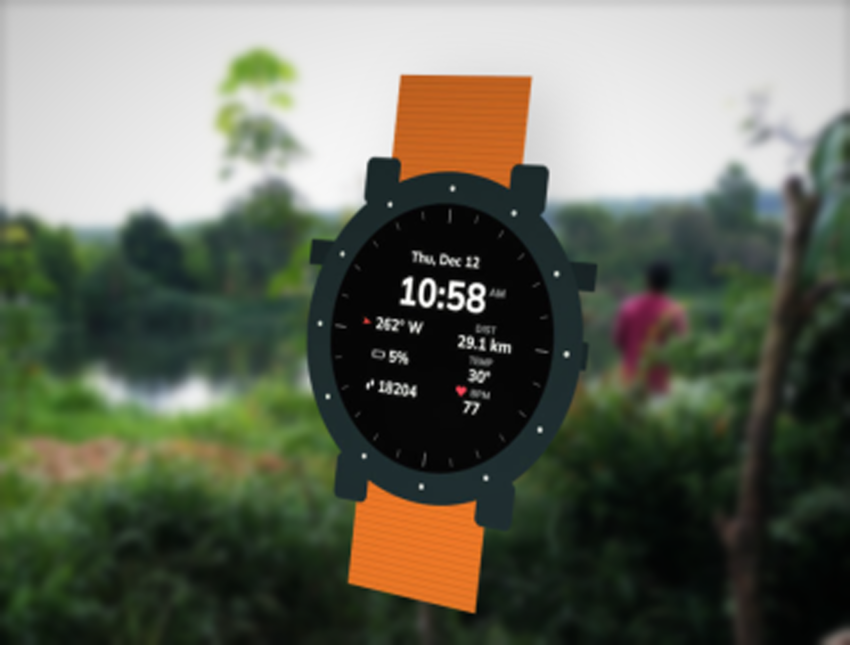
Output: 10h58
